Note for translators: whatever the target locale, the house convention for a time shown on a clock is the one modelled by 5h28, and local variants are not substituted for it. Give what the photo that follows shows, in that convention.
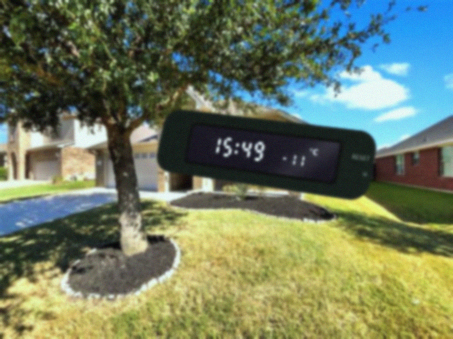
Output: 15h49
